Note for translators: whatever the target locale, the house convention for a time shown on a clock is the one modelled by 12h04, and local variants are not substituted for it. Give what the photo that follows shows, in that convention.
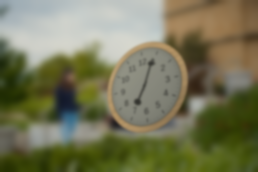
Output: 7h04
